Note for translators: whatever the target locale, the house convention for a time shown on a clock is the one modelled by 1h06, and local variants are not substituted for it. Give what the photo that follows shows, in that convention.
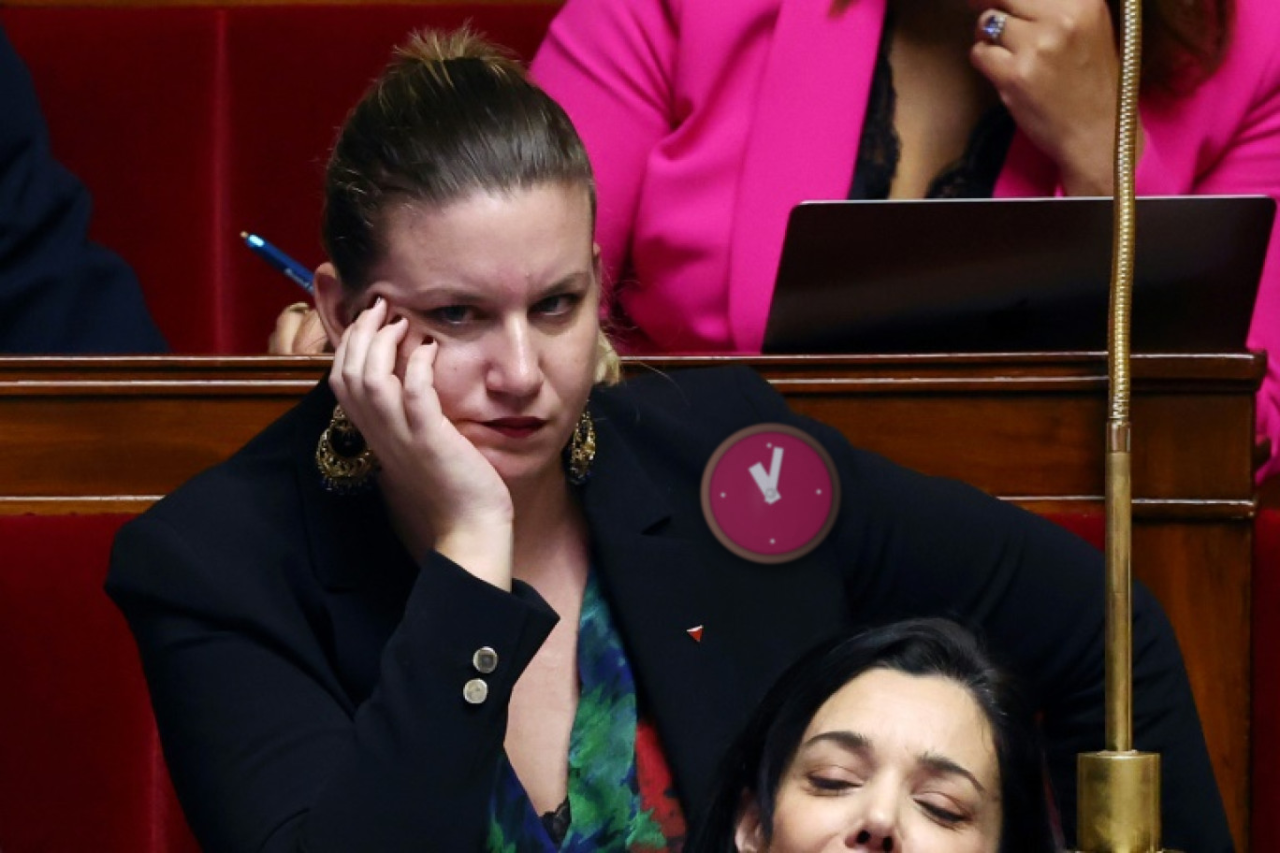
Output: 11h02
